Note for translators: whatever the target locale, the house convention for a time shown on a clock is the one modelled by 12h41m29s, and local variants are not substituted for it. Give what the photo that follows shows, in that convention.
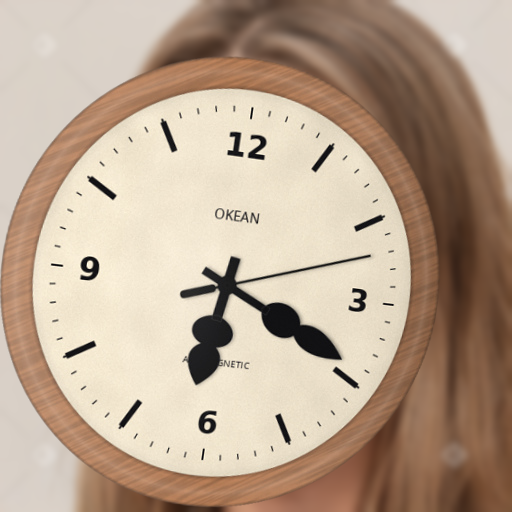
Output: 6h19m12s
